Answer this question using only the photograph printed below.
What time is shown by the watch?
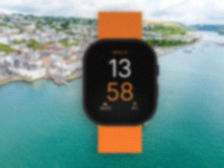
13:58
